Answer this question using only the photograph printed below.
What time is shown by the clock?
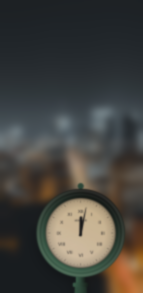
12:02
